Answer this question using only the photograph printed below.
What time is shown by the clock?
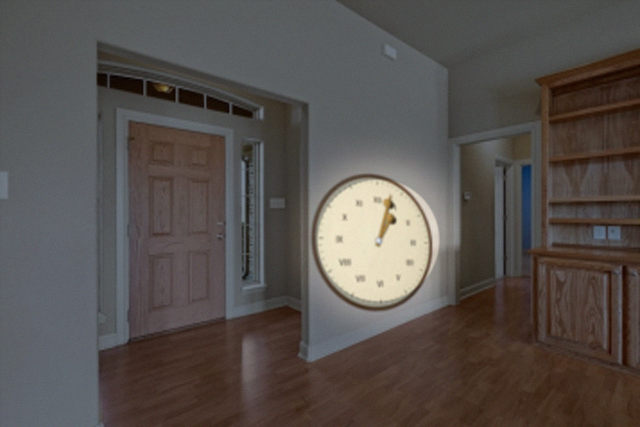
1:03
